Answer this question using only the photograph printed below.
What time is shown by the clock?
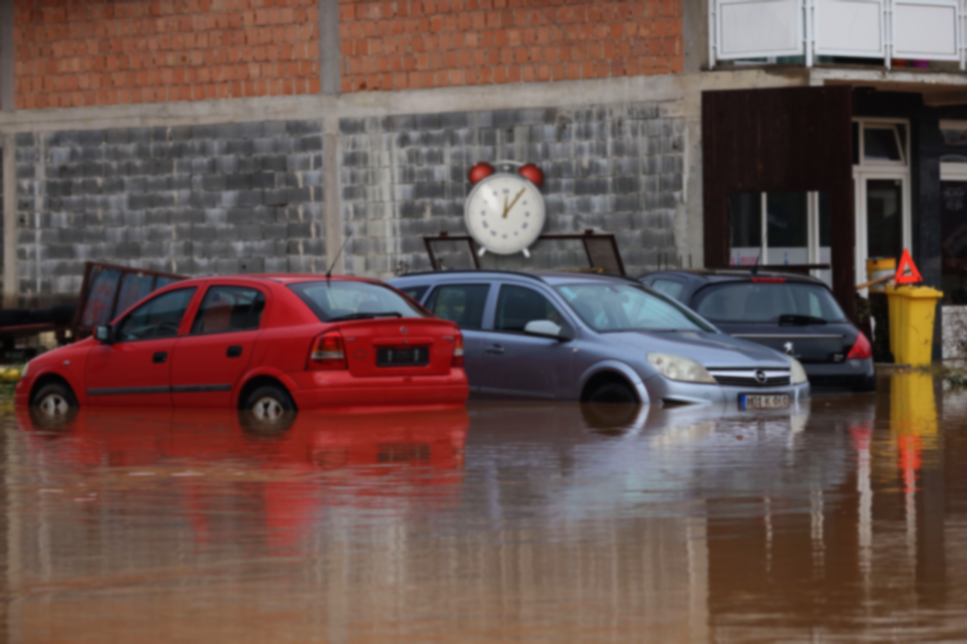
12:06
